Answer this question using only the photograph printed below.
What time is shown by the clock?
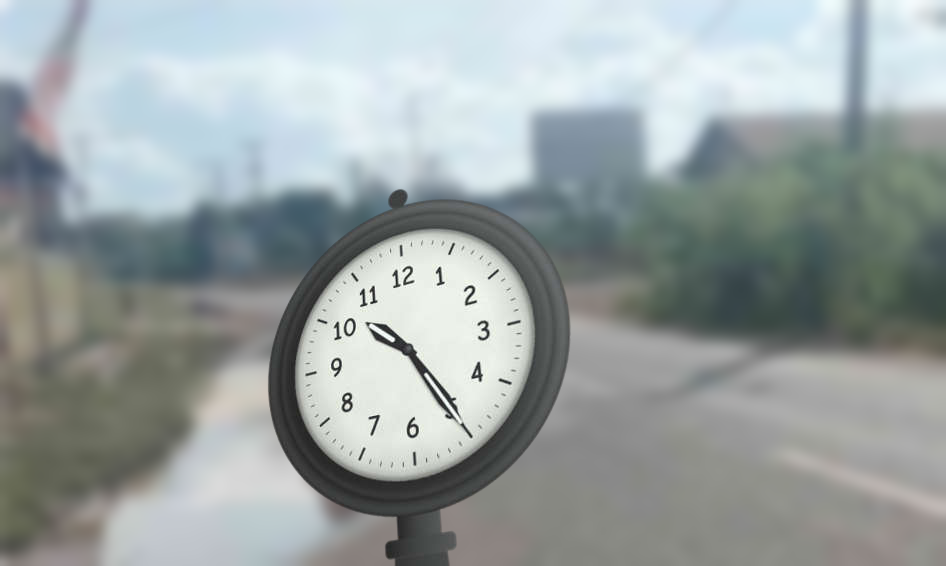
10:25
